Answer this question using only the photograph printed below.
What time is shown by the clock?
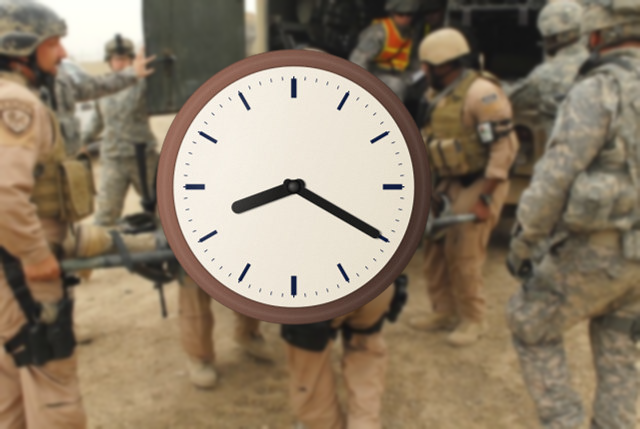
8:20
